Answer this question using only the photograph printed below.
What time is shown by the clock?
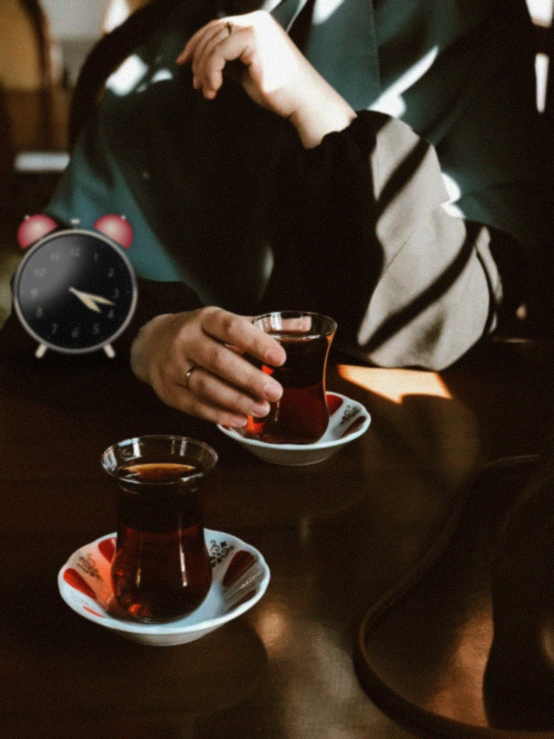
4:18
